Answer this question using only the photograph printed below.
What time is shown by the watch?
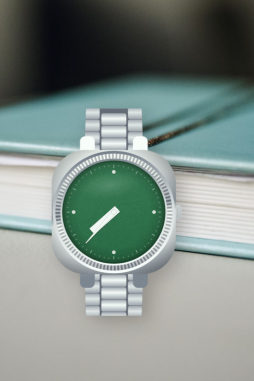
7:37
